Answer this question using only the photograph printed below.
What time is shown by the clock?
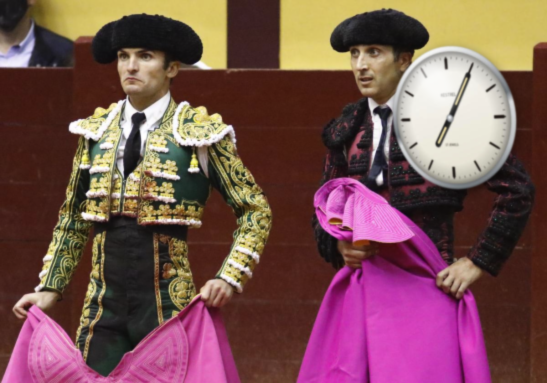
7:05
